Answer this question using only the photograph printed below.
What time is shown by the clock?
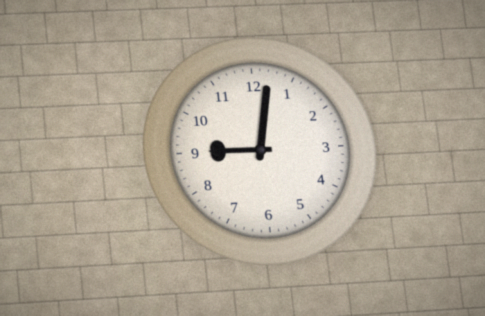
9:02
